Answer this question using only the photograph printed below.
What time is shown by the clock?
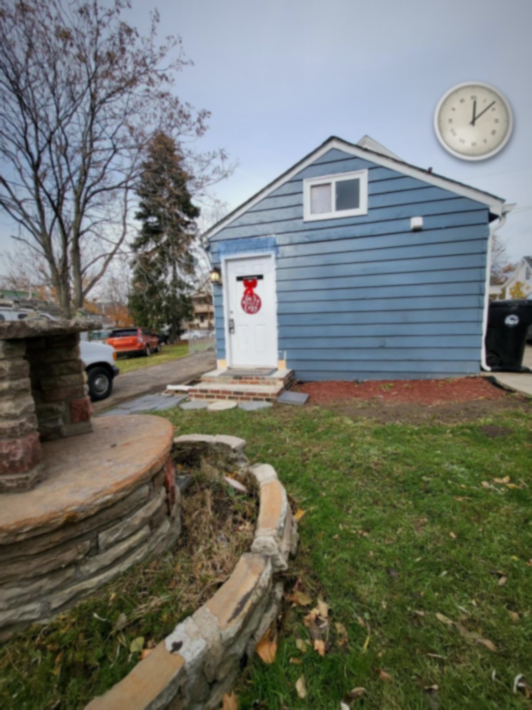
12:08
